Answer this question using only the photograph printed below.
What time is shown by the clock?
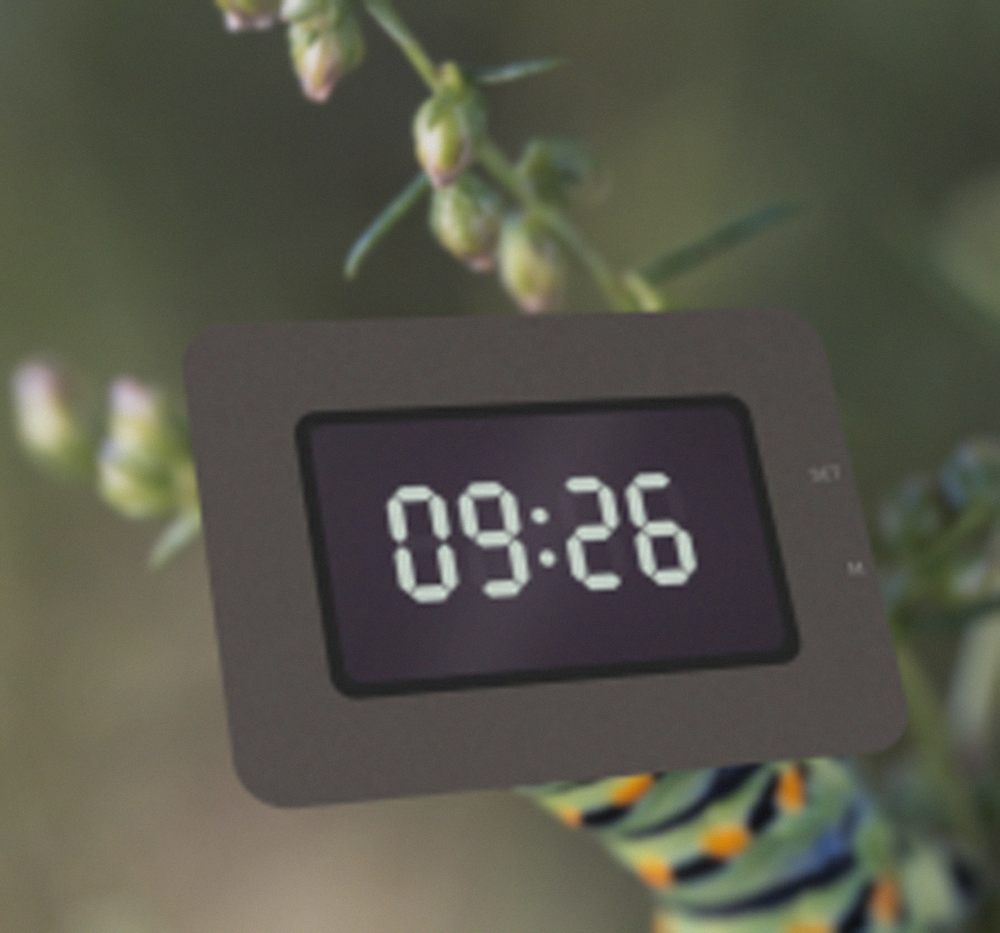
9:26
